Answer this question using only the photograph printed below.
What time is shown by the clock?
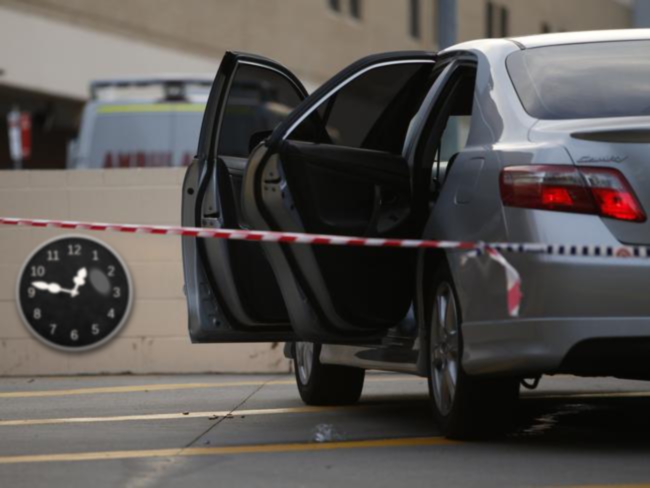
12:47
